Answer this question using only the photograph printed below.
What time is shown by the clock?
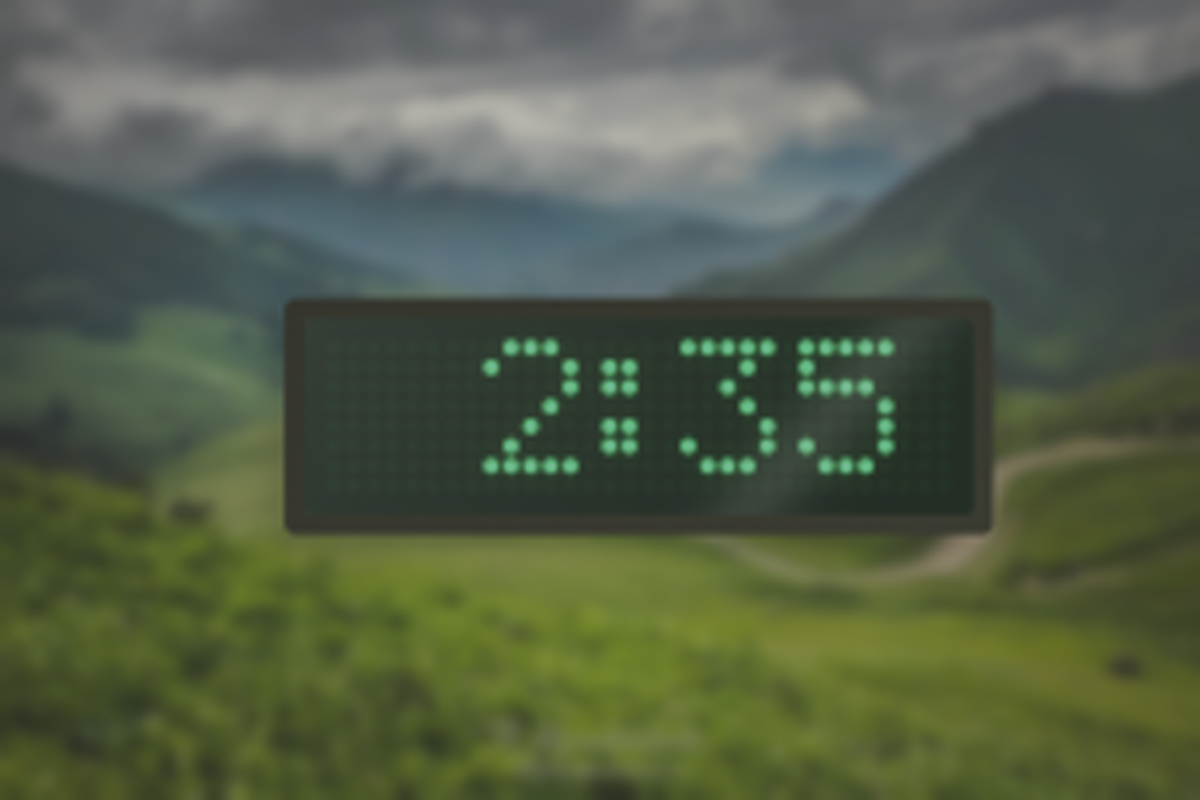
2:35
